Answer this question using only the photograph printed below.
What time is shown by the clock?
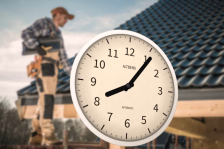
8:06
